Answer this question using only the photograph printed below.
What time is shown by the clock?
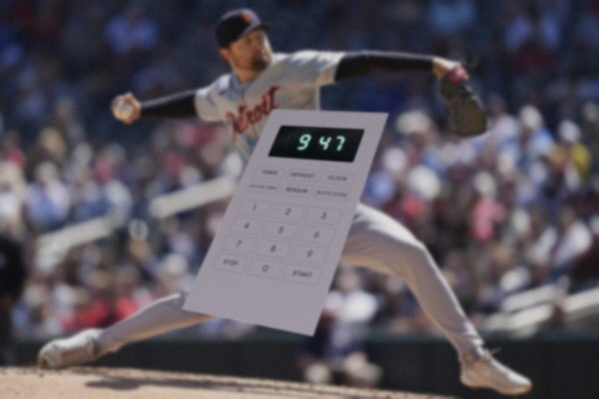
9:47
